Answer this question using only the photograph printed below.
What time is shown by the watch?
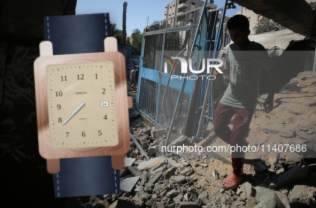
7:38
